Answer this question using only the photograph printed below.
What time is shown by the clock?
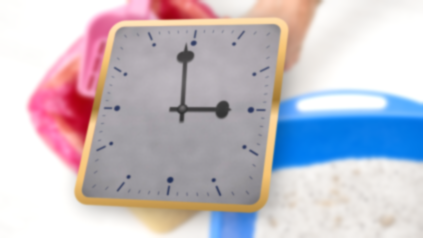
2:59
